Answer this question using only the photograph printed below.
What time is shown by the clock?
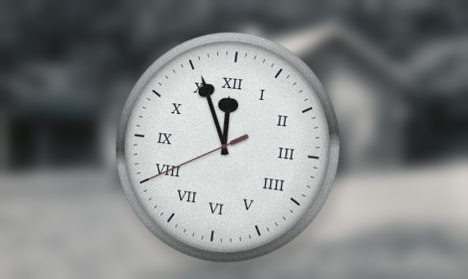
11:55:40
